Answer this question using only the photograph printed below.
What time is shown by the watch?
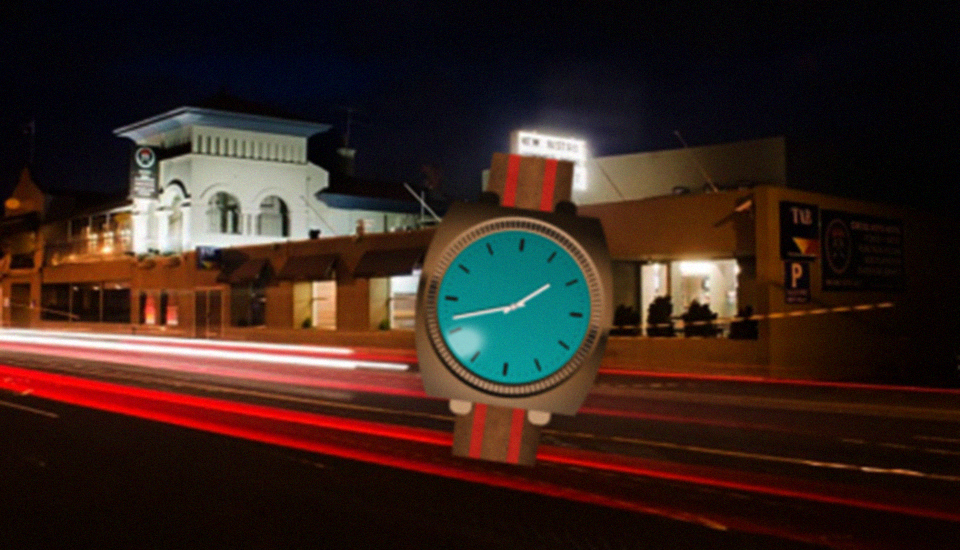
1:42
